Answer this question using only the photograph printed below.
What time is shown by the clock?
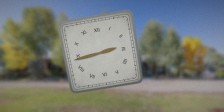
2:44
